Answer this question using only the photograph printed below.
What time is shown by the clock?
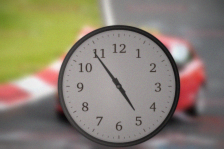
4:54
